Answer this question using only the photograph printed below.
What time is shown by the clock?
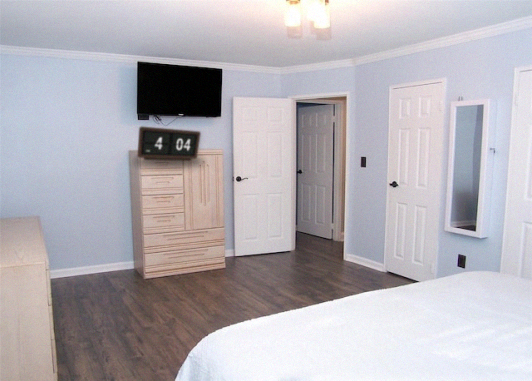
4:04
